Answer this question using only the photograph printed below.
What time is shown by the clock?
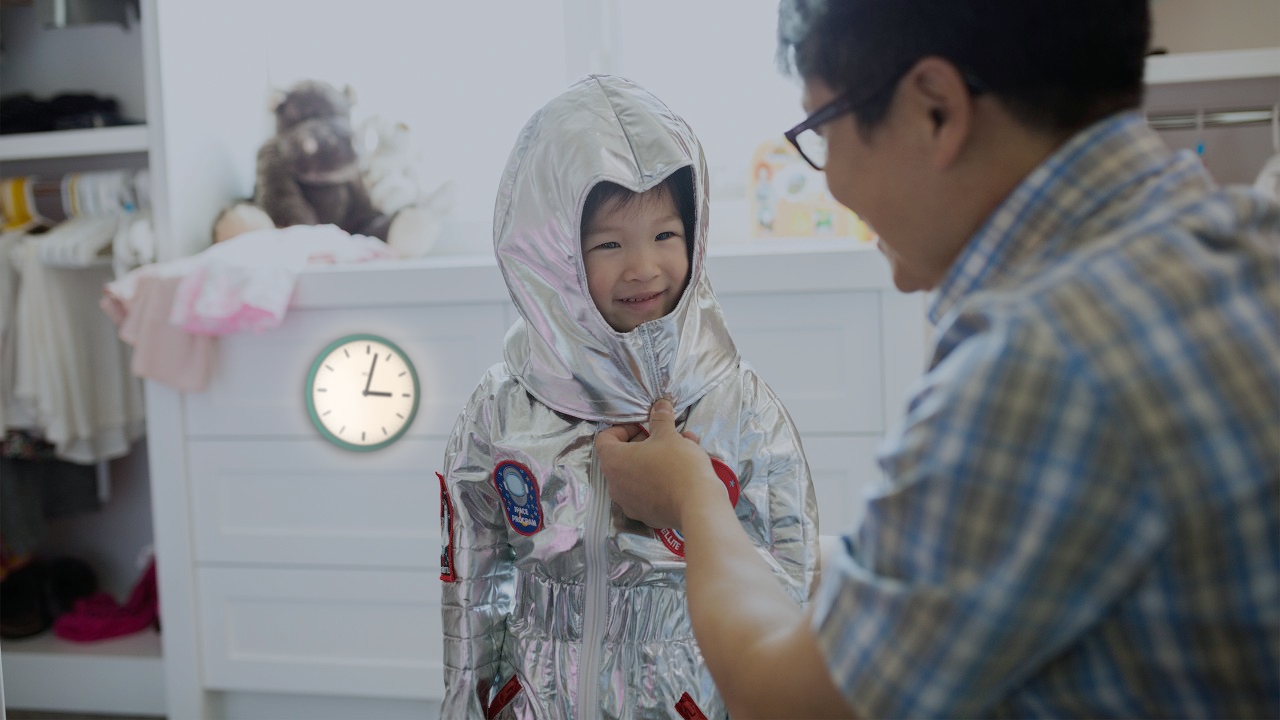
3:02
